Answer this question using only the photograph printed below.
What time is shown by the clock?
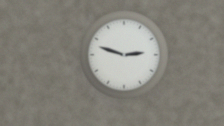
2:48
